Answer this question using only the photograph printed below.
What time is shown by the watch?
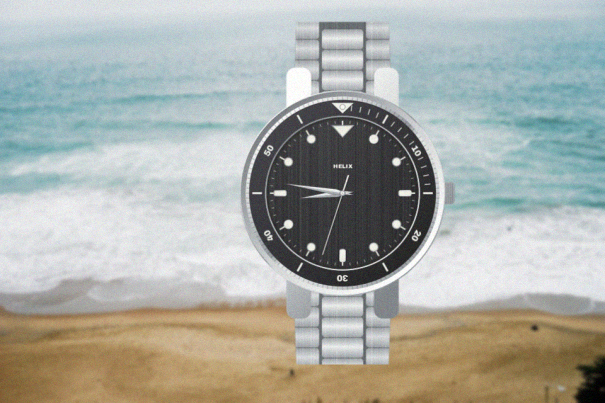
8:46:33
